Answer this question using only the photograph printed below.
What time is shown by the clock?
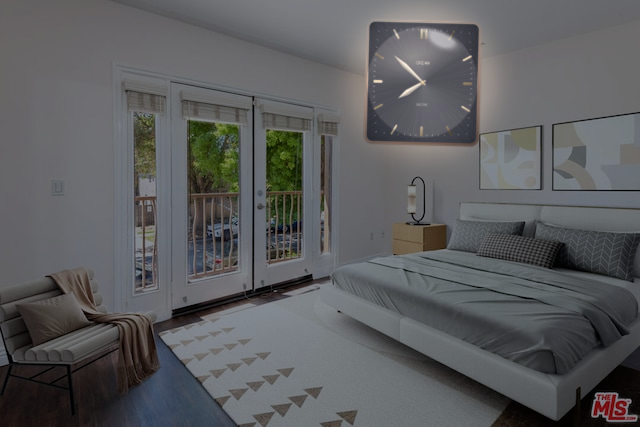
7:52
